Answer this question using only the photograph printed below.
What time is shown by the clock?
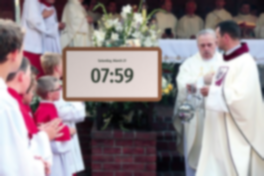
7:59
